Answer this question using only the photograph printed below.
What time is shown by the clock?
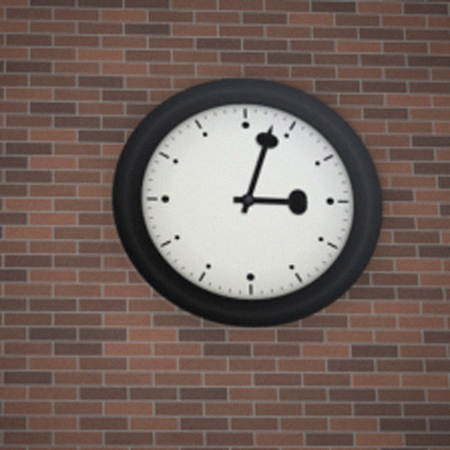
3:03
